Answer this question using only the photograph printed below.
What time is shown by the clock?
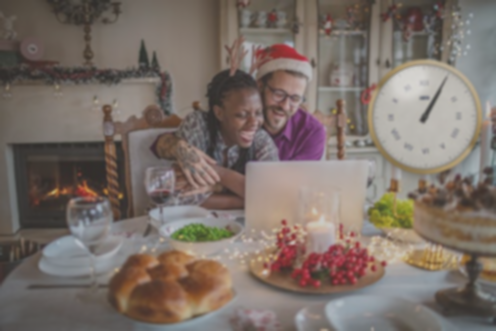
1:05
